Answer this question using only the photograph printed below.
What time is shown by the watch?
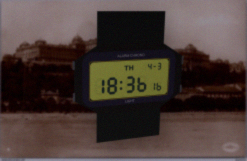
18:36
